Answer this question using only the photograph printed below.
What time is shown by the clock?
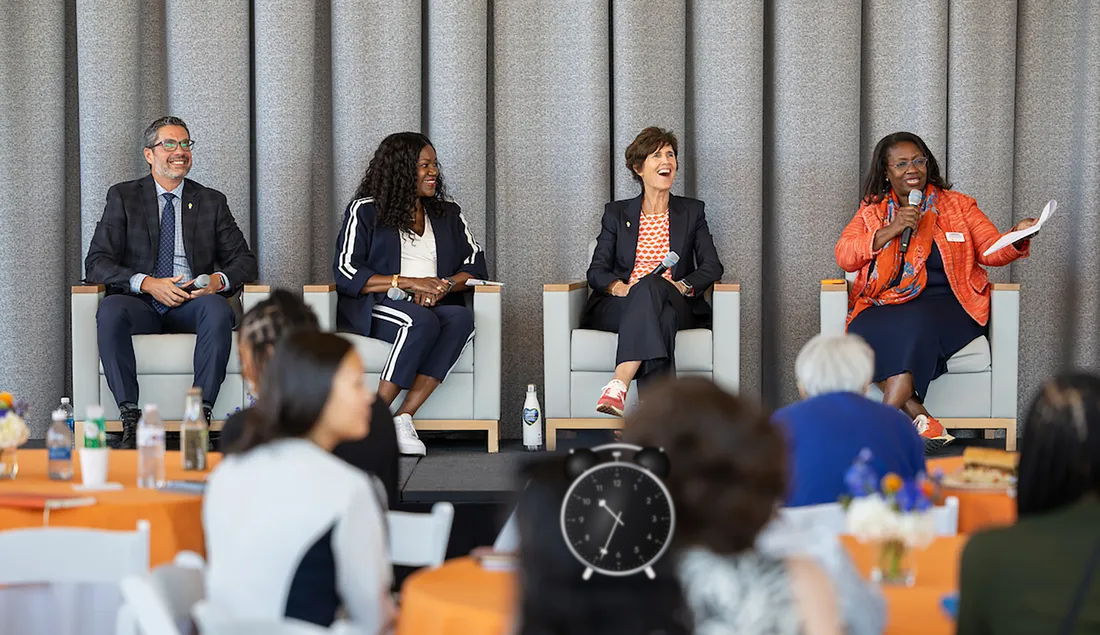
10:34
